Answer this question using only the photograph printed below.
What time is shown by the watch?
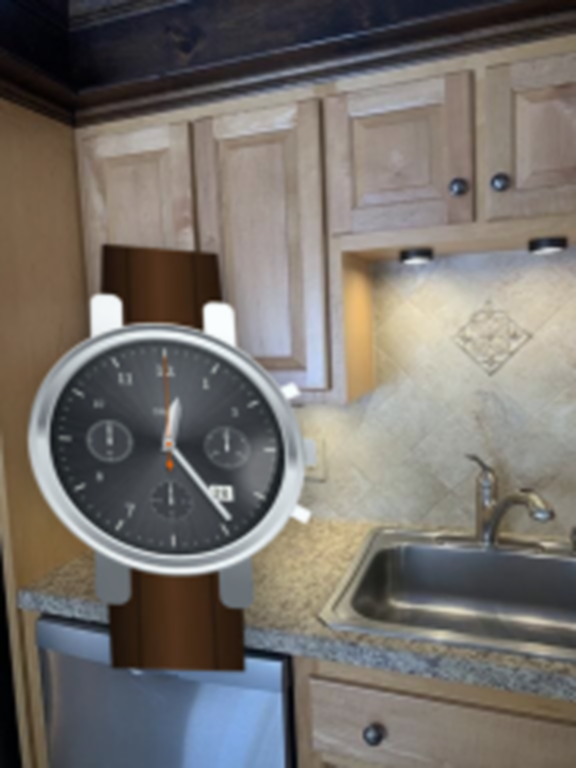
12:24
